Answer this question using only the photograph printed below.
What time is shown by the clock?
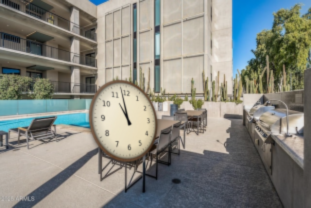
10:58
